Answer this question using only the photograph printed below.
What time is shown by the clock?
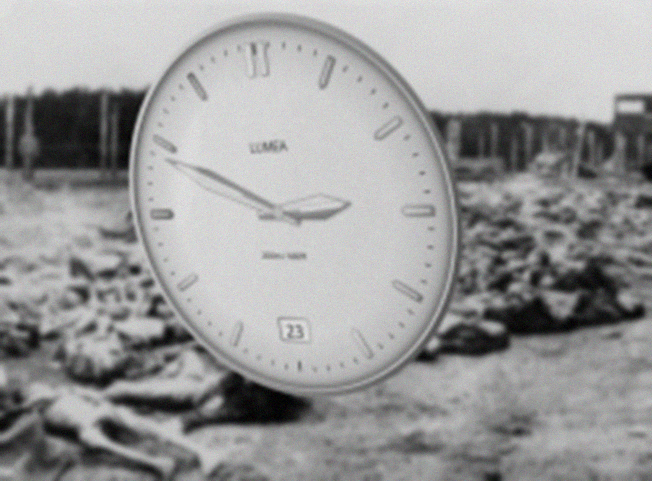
2:49
